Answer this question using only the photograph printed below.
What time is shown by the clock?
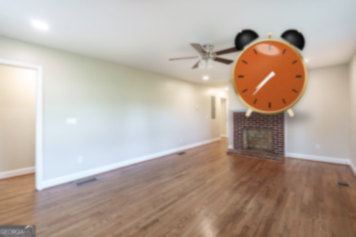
7:37
